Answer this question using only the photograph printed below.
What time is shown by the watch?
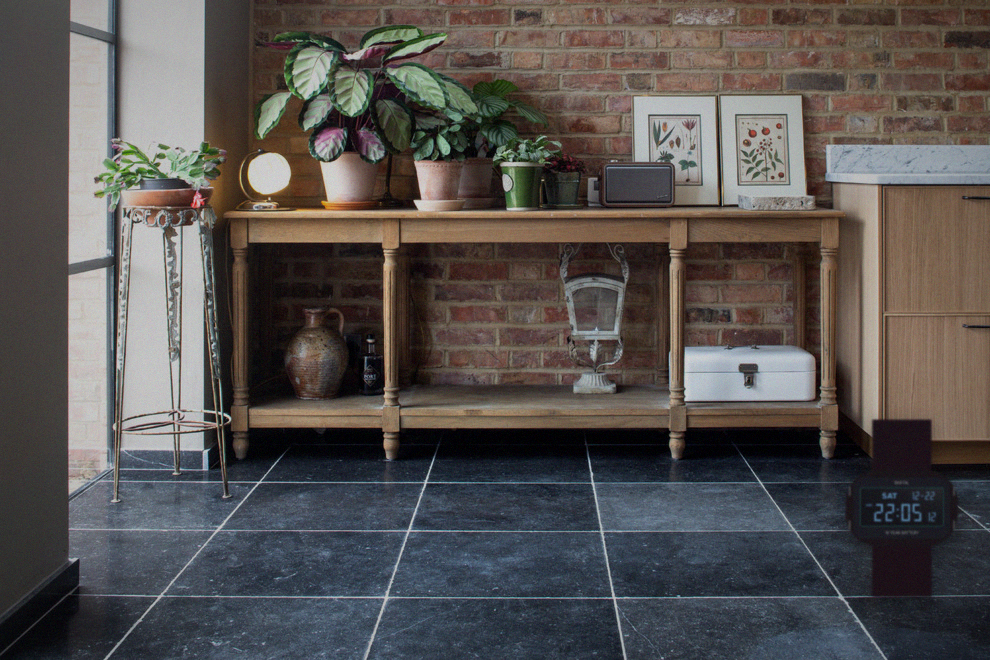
22:05
